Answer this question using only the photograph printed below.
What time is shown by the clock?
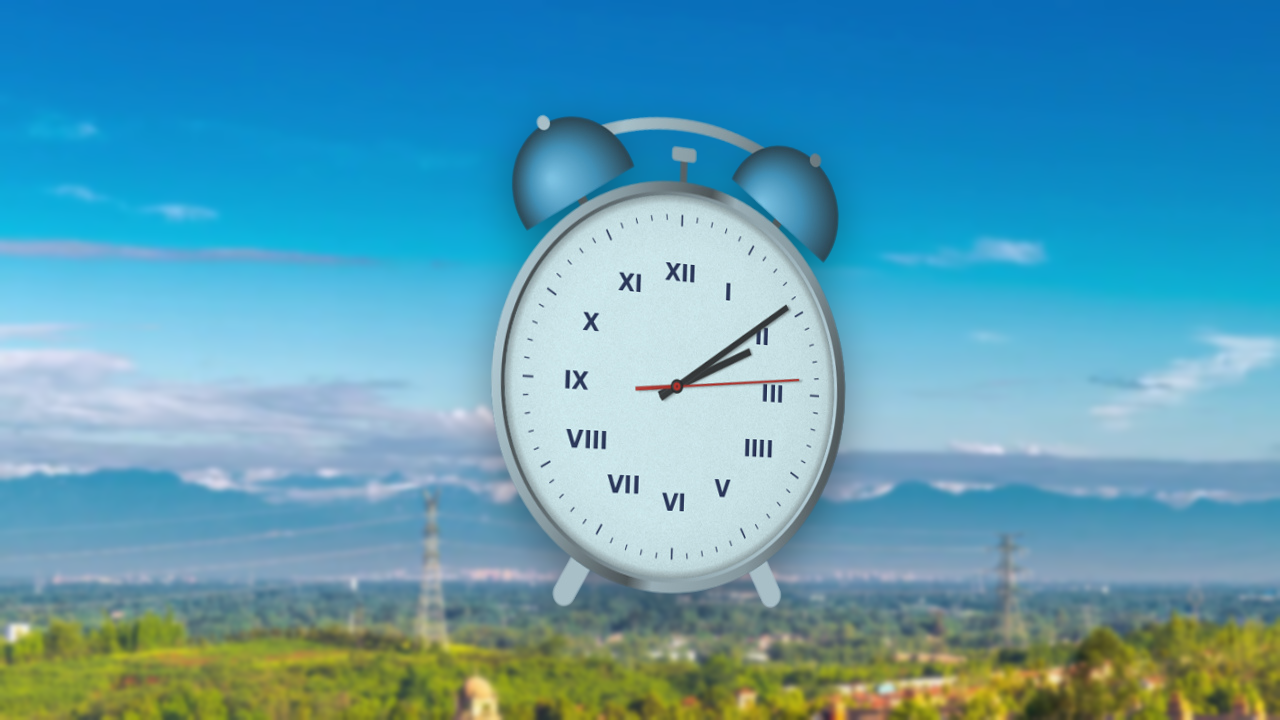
2:09:14
